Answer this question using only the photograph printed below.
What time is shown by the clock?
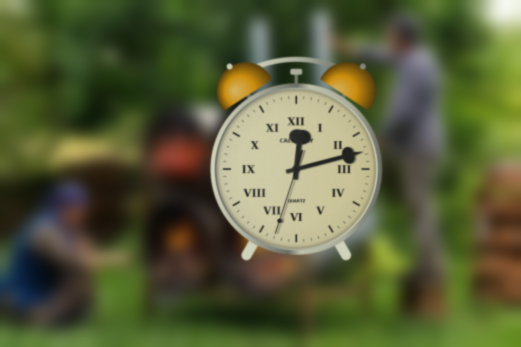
12:12:33
